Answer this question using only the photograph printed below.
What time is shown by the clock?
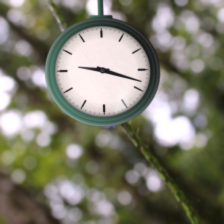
9:18
